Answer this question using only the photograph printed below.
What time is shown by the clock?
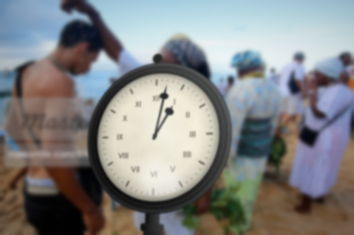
1:02
